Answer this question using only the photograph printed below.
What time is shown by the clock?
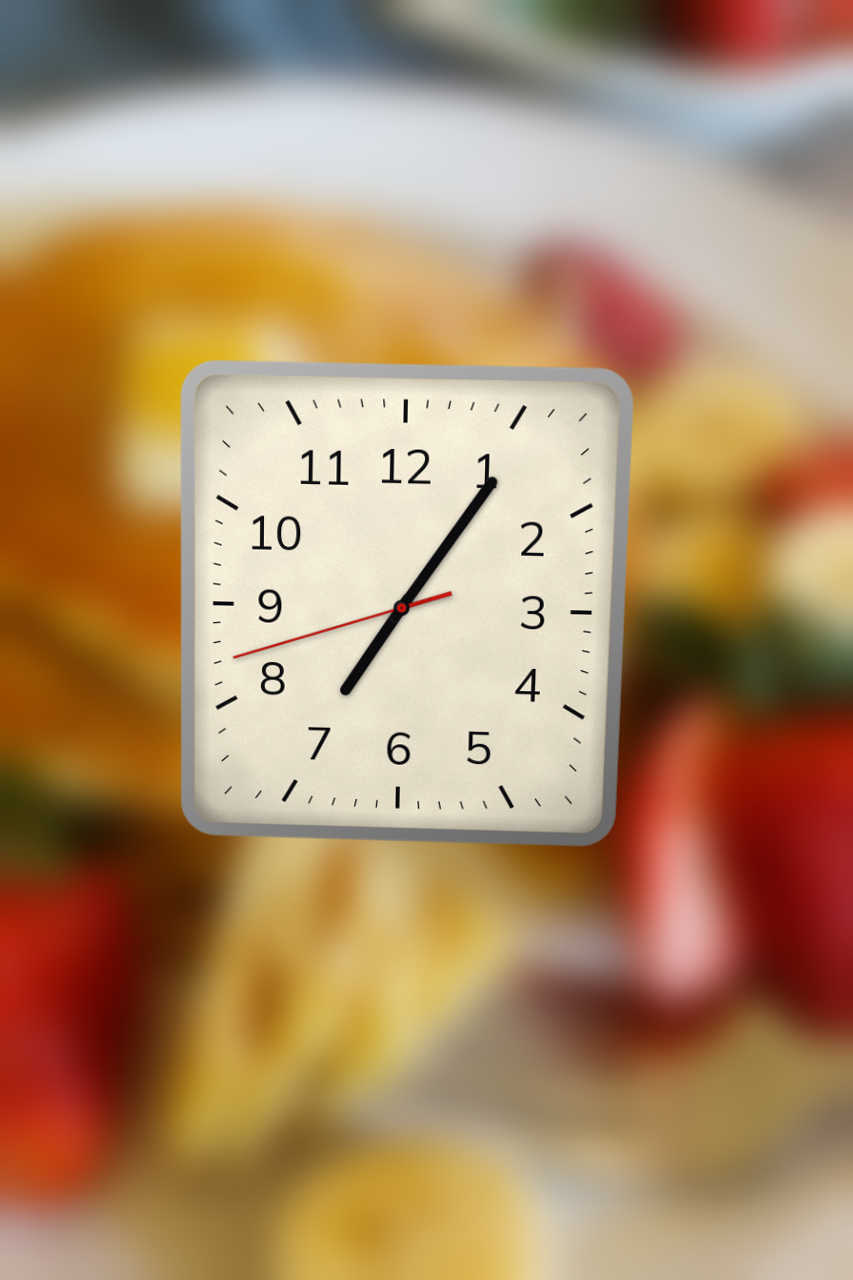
7:05:42
